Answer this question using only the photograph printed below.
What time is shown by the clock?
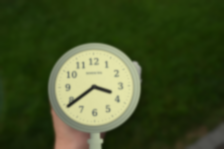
3:39
